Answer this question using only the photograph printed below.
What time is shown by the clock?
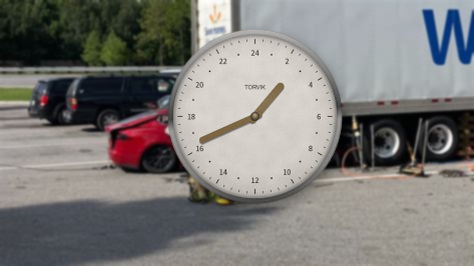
2:41
